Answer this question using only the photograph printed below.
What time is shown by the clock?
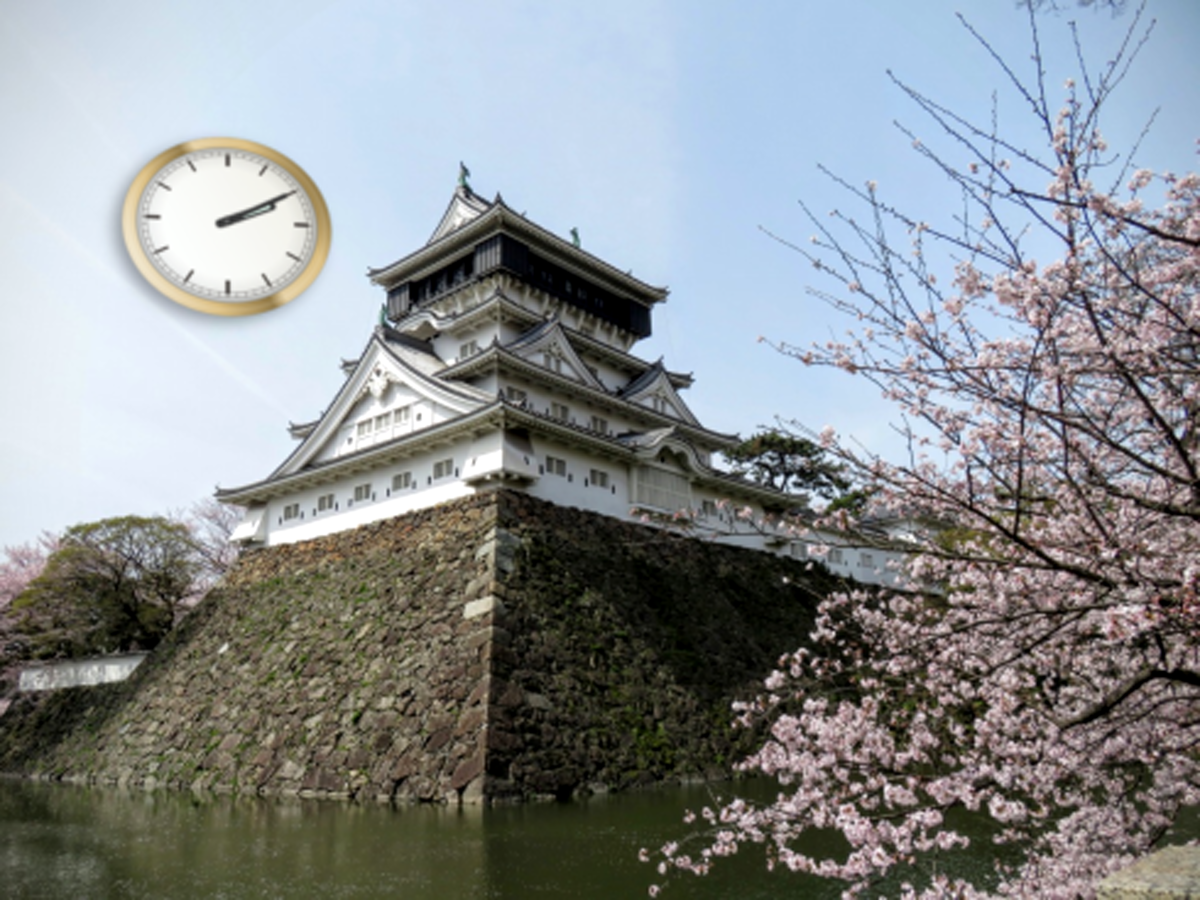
2:10
